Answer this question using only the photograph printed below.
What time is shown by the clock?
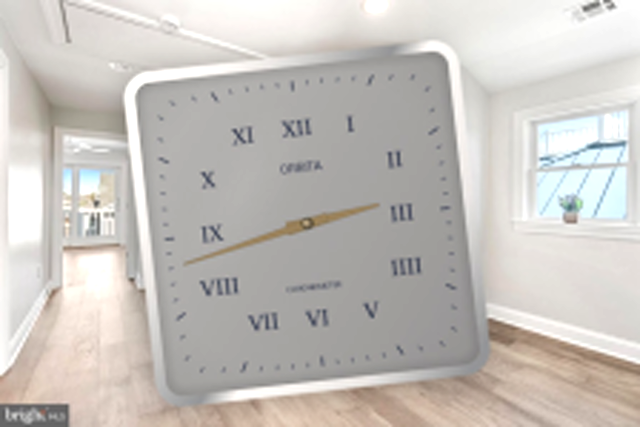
2:43
